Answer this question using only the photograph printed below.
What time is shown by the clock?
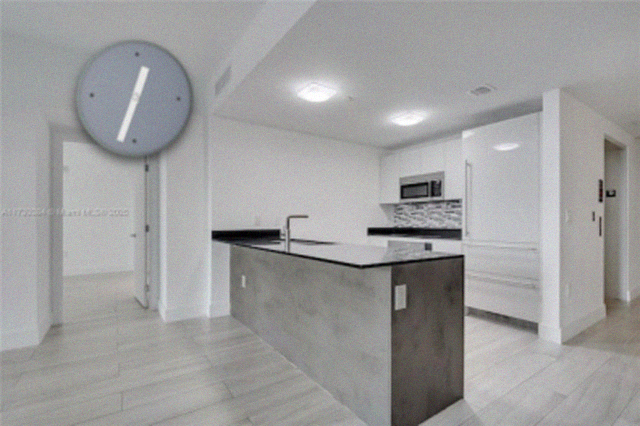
12:33
